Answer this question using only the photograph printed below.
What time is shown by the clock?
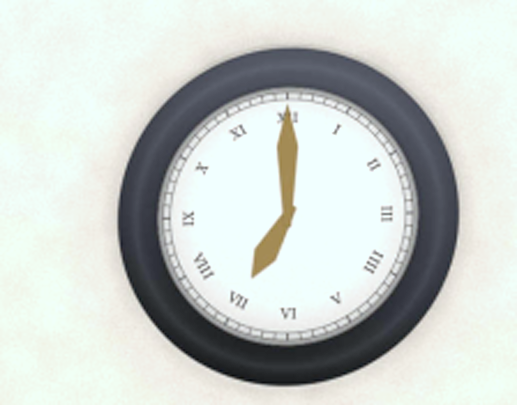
7:00
